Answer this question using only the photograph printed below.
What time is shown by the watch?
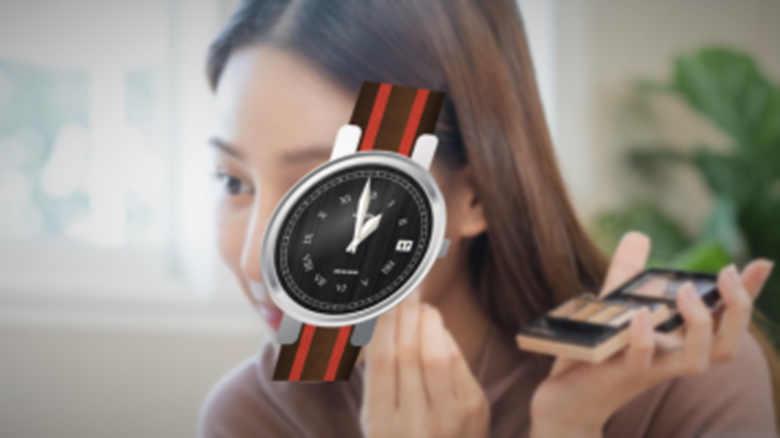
12:59
